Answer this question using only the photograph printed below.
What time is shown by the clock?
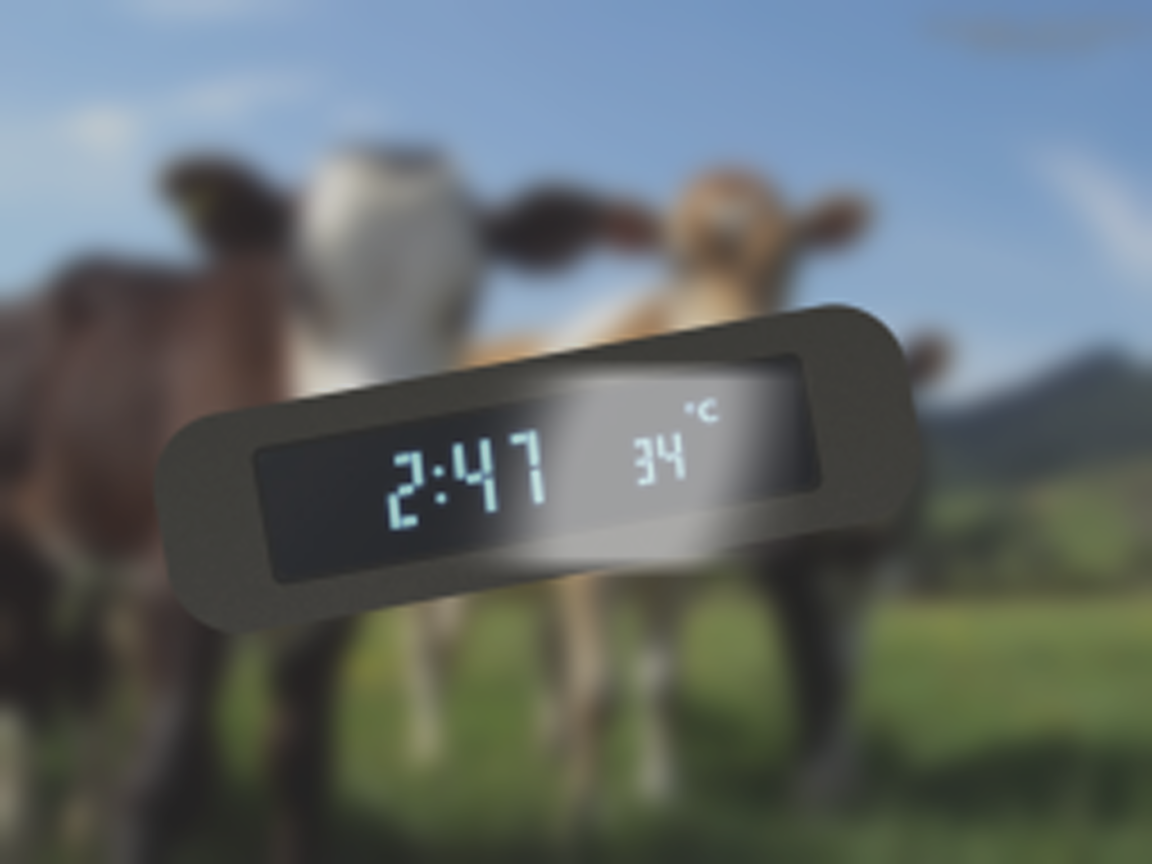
2:47
